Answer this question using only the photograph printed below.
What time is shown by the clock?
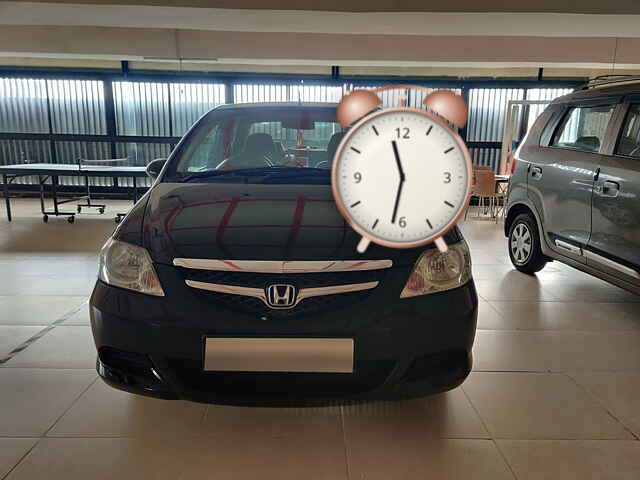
11:32
